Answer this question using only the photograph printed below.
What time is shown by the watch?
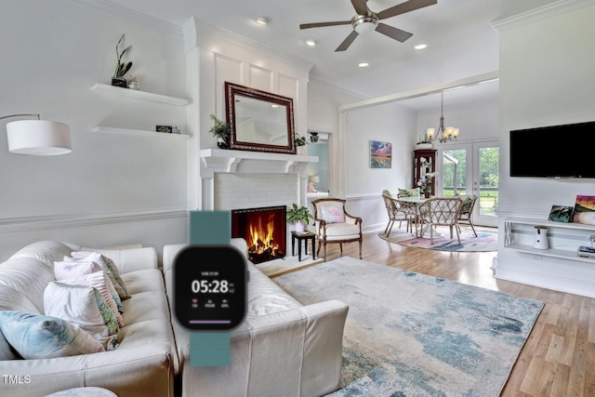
5:28
